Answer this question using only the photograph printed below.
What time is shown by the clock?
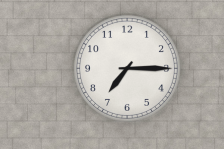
7:15
